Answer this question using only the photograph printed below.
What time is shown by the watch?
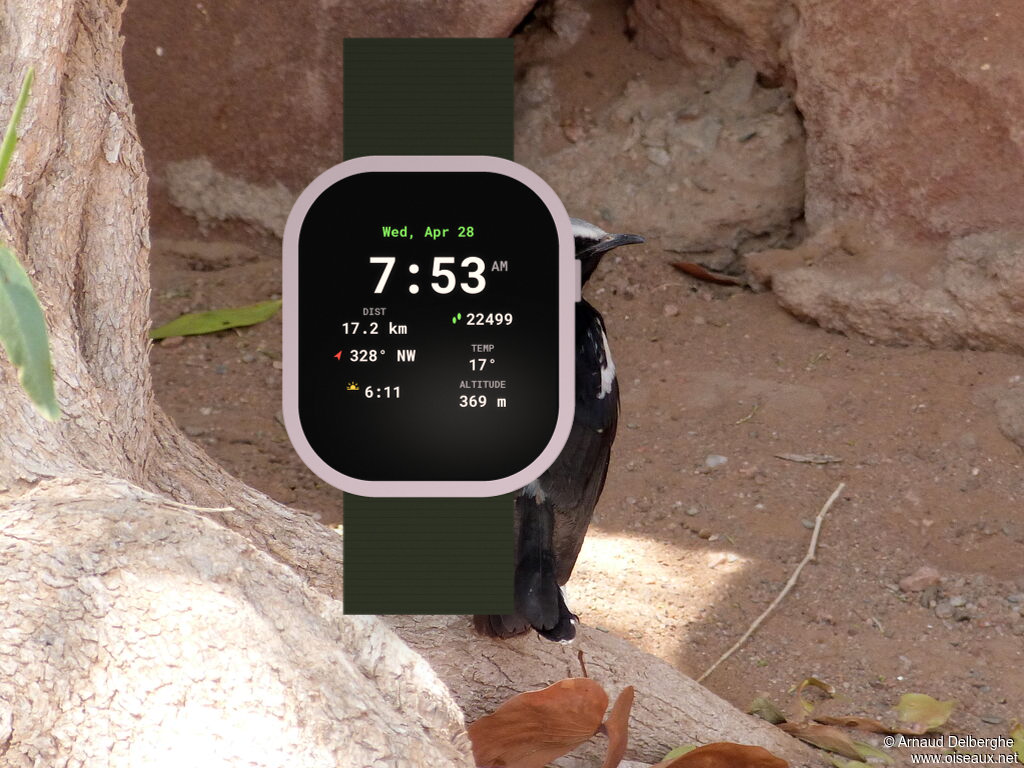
7:53
